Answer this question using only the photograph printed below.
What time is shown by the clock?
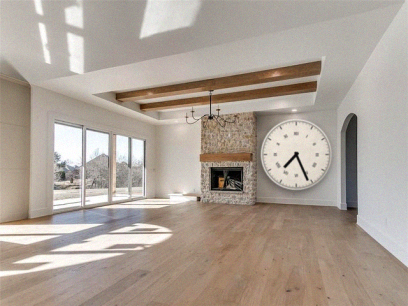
7:26
